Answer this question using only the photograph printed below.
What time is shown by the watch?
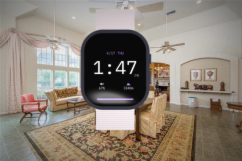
1:47
